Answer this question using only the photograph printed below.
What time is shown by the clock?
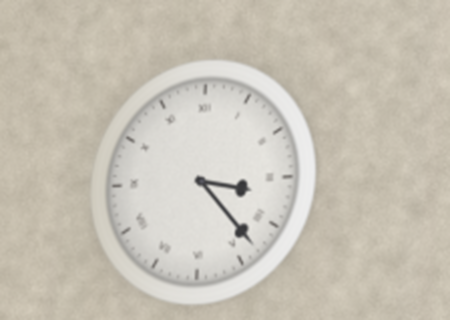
3:23
